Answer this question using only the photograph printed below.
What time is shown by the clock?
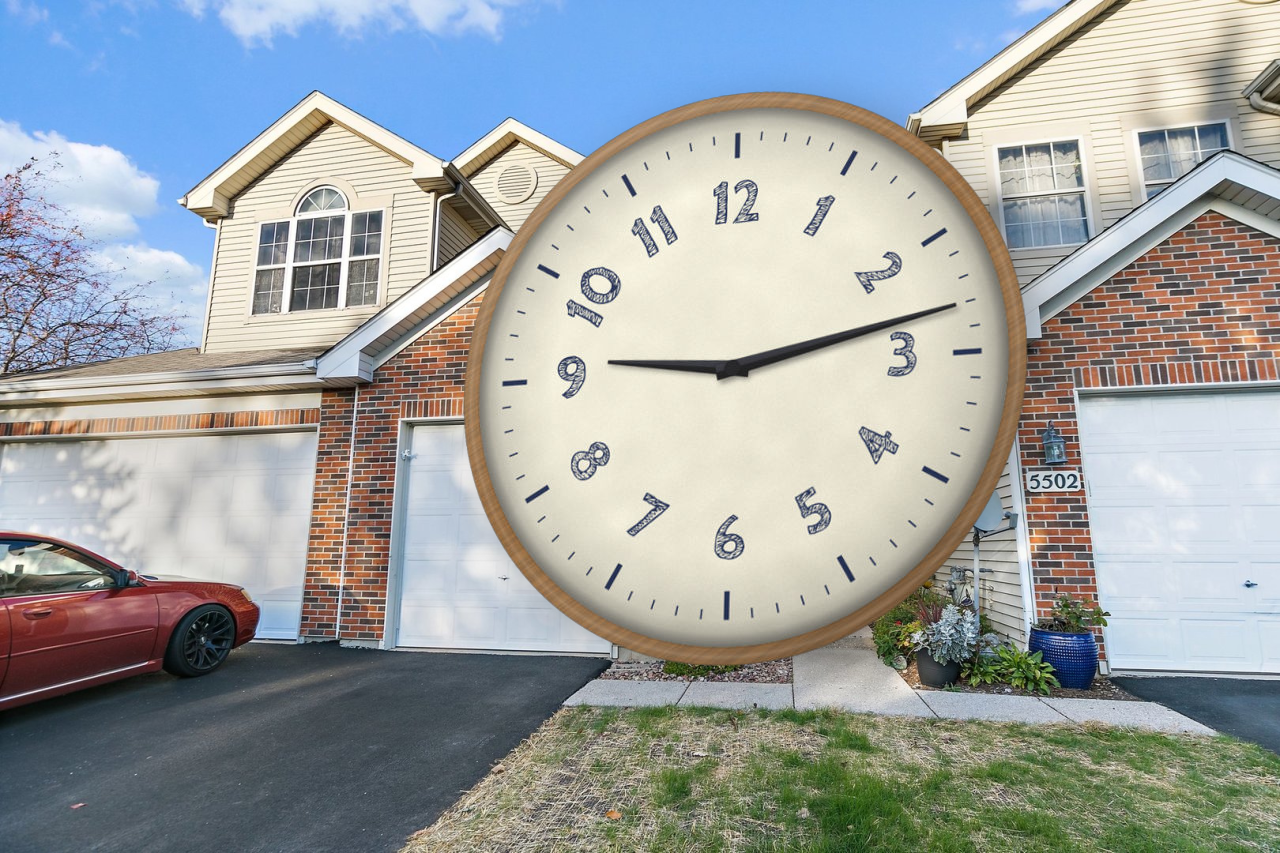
9:13
